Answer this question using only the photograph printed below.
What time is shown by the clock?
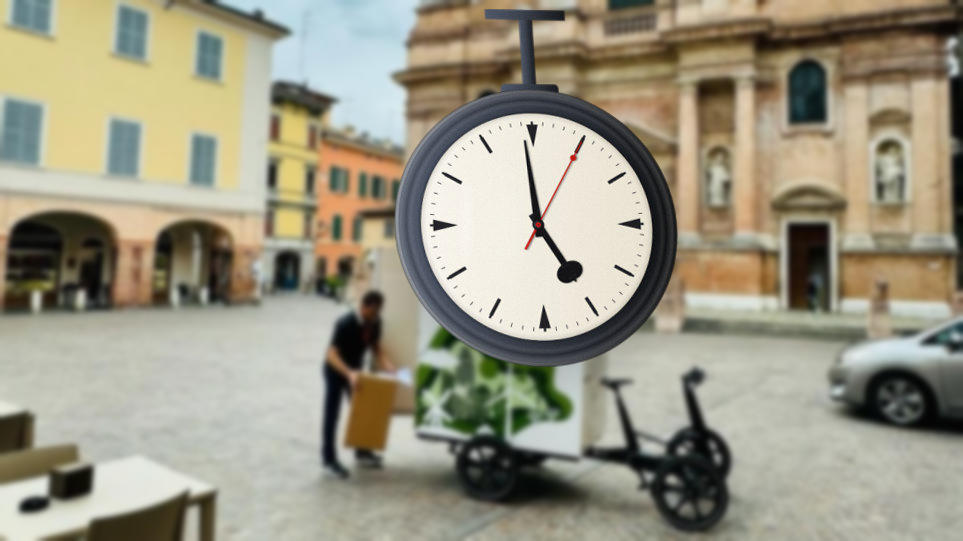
4:59:05
